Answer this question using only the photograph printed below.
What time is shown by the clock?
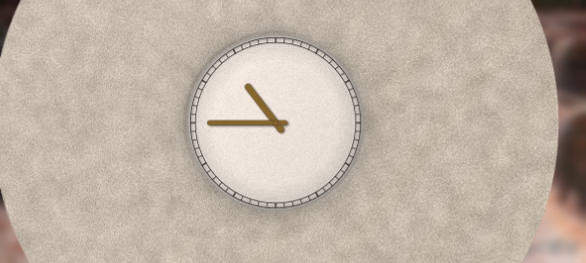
10:45
